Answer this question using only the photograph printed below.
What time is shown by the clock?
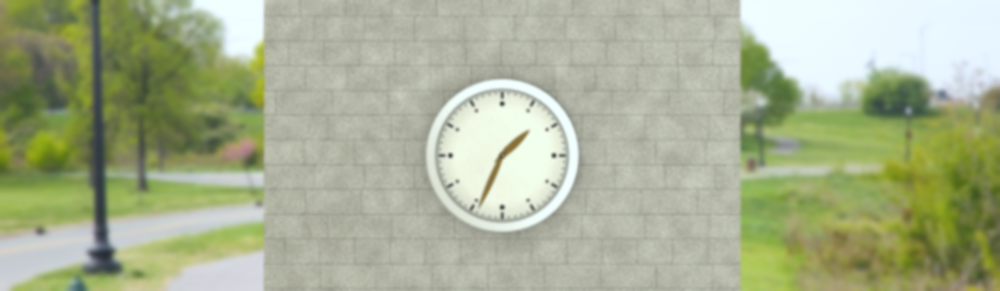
1:34
